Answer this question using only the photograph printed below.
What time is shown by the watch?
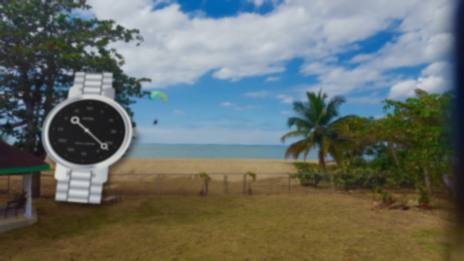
10:22
